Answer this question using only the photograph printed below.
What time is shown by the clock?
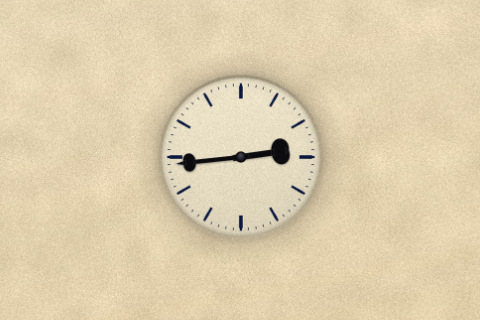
2:44
